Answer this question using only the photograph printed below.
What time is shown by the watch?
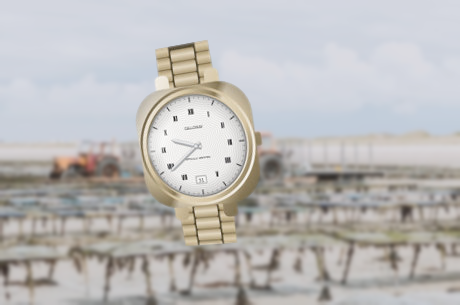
9:39
